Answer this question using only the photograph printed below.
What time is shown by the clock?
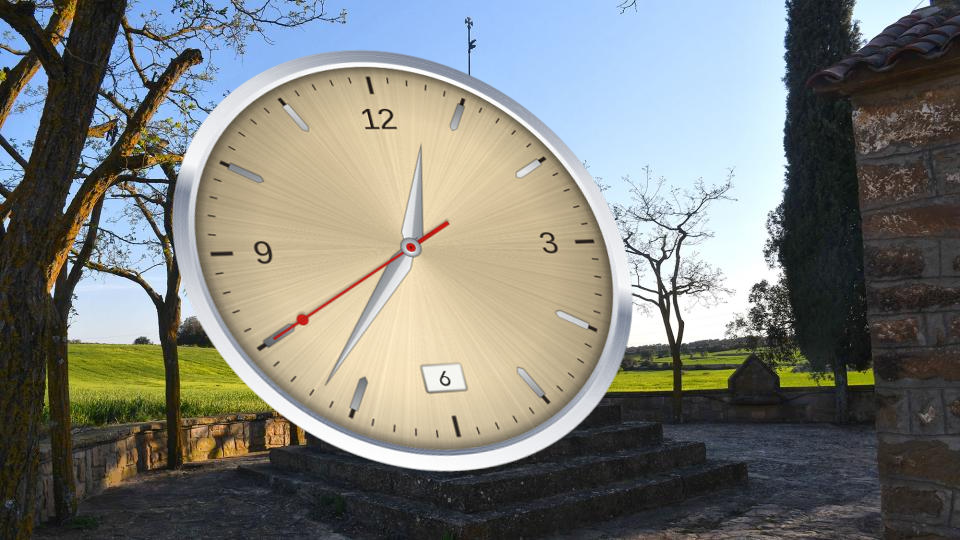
12:36:40
